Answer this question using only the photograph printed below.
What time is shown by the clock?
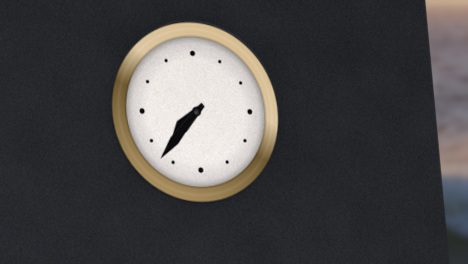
7:37
